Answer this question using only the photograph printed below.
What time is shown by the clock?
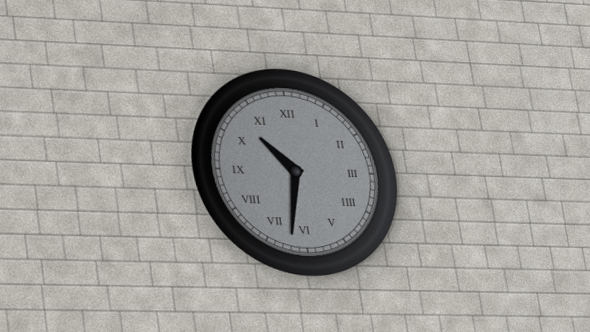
10:32
